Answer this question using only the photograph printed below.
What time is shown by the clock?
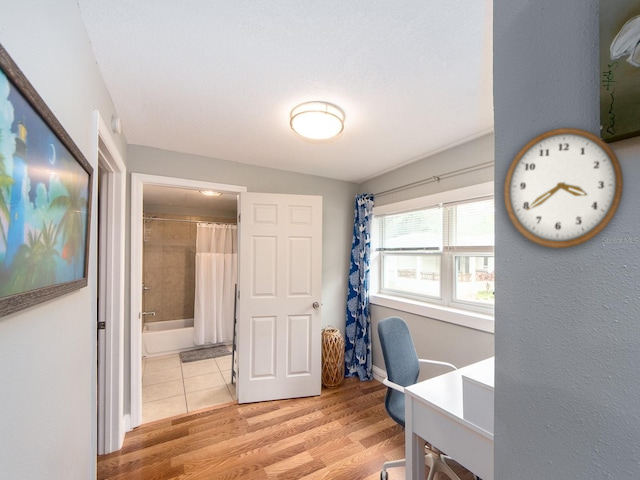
3:39
